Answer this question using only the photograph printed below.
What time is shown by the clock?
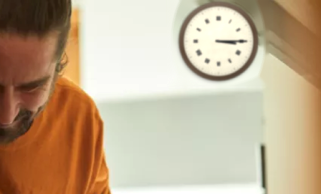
3:15
